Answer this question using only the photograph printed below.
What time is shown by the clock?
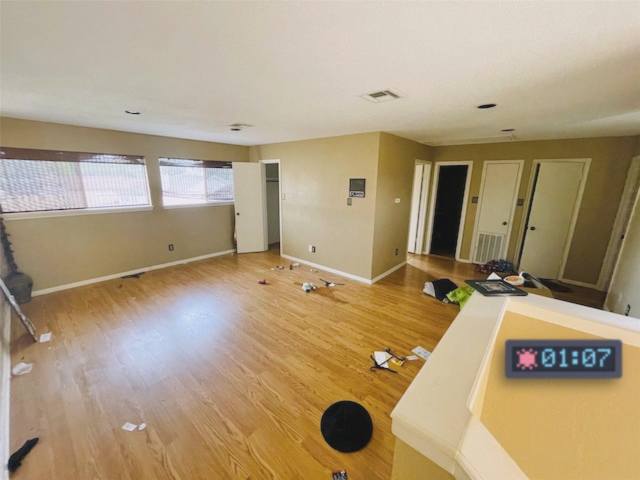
1:07
